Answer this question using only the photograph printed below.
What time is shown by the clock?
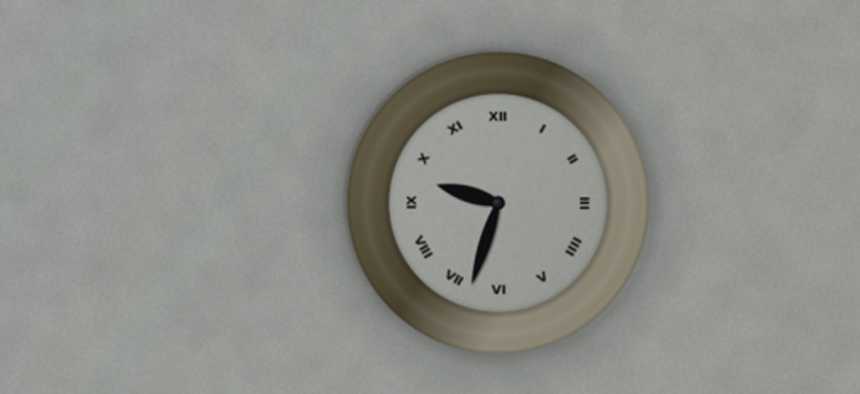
9:33
